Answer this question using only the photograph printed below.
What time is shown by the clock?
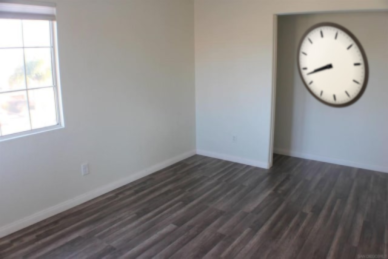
8:43
